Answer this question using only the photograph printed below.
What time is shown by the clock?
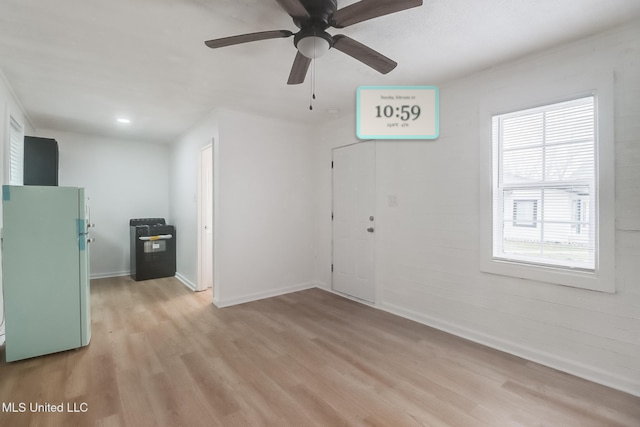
10:59
